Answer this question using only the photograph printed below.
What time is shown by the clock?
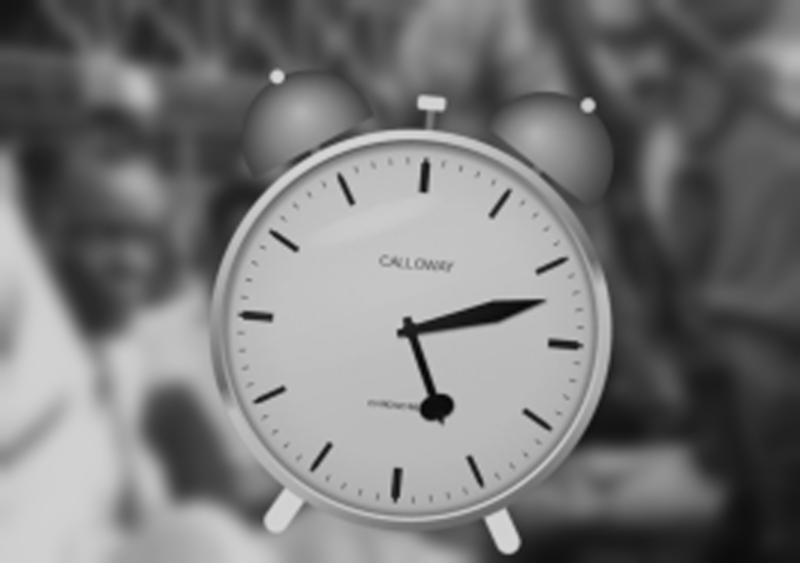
5:12
